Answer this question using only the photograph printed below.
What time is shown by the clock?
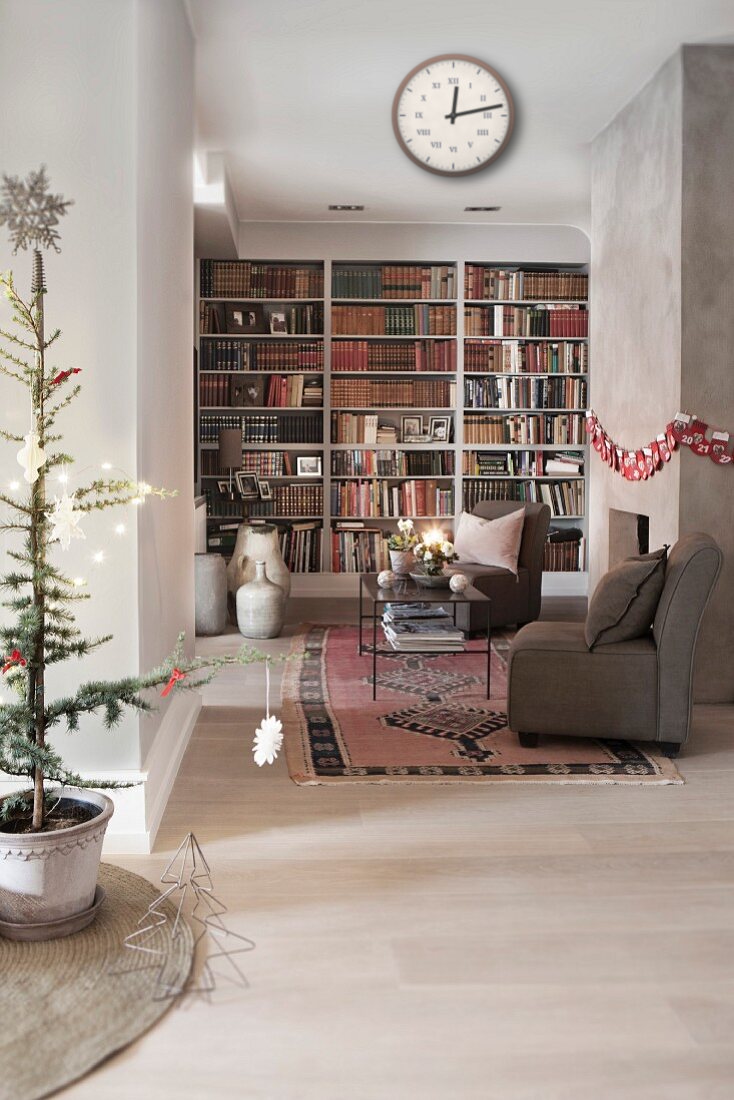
12:13
